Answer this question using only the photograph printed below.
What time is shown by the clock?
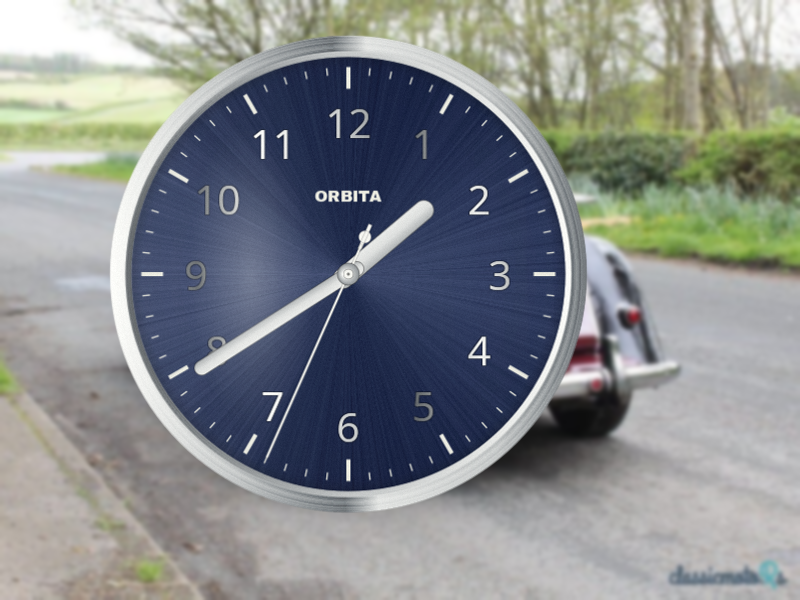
1:39:34
